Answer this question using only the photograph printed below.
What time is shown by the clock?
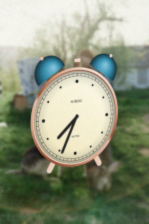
7:34
